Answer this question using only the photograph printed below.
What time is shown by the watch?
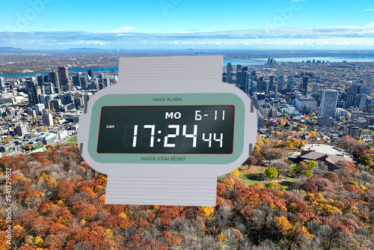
17:24:44
